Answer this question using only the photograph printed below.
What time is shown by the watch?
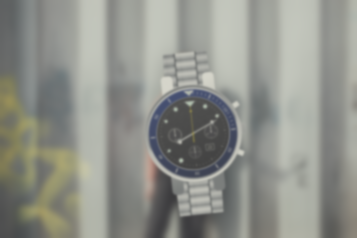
8:11
